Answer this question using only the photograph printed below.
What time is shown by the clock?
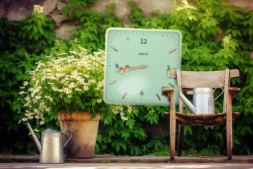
8:43
